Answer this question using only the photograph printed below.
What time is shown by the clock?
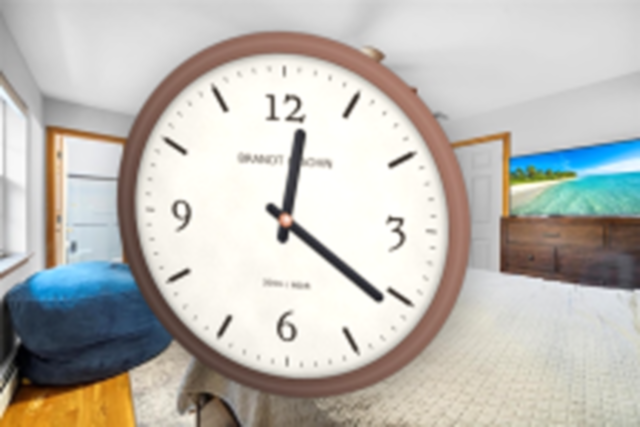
12:21
